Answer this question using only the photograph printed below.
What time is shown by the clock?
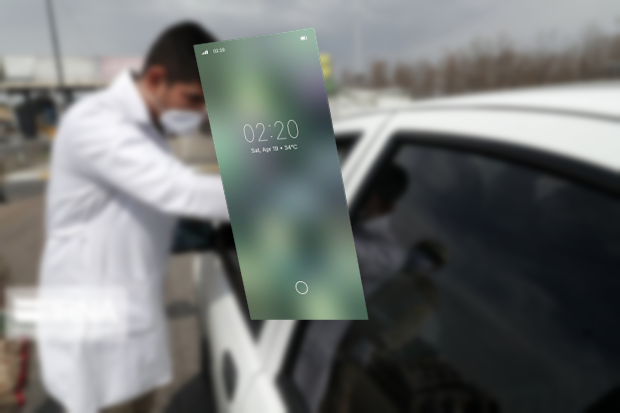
2:20
